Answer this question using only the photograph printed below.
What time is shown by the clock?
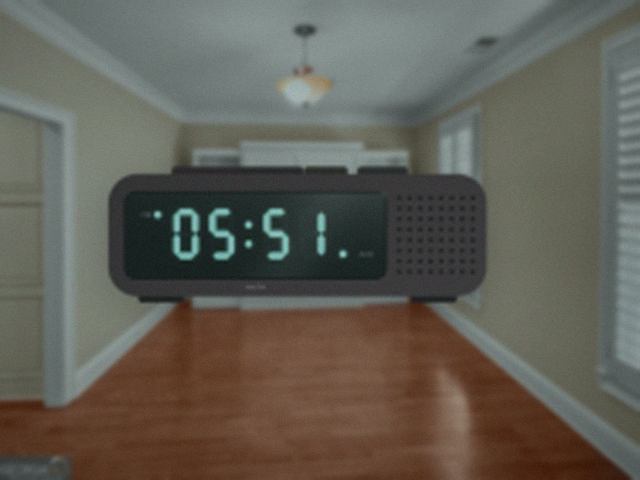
5:51
